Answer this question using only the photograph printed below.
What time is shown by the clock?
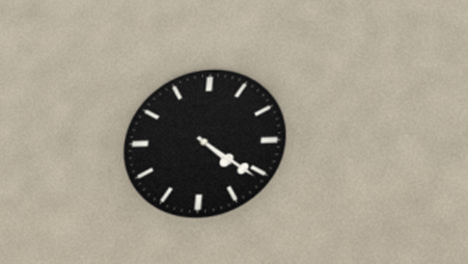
4:21
